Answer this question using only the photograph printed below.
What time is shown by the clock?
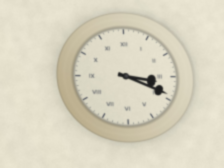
3:19
